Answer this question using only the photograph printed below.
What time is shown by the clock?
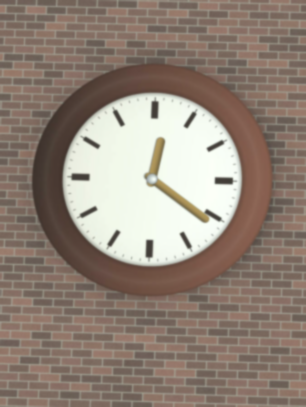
12:21
